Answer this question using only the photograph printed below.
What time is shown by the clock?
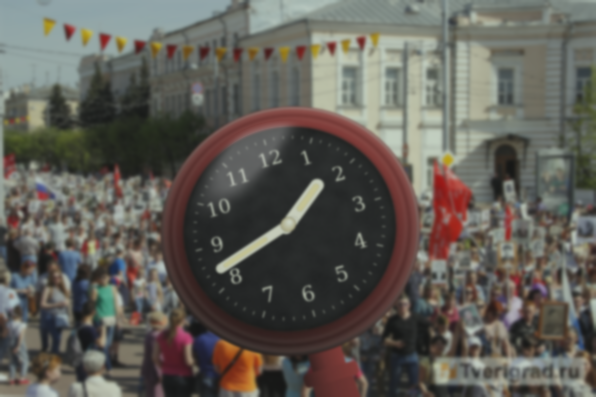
1:42
